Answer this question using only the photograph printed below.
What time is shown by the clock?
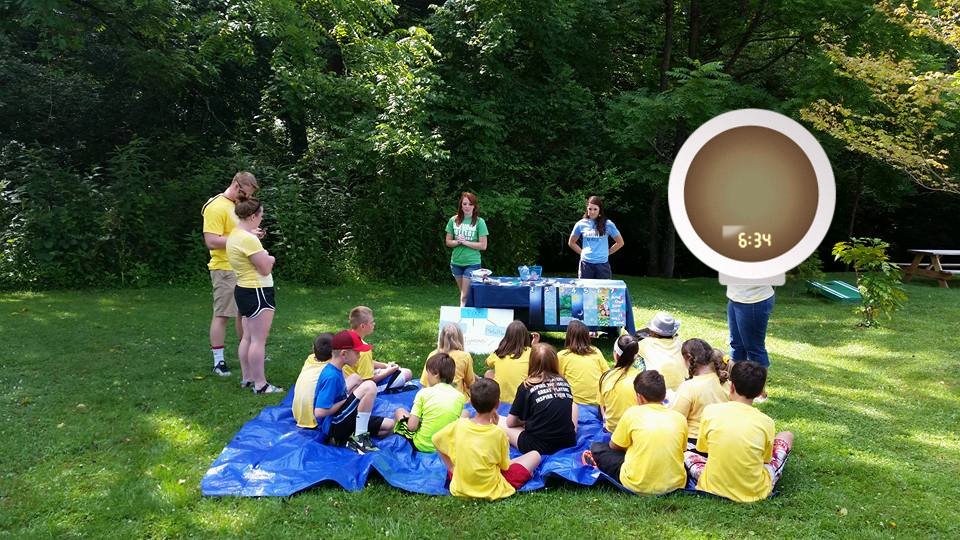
6:34
